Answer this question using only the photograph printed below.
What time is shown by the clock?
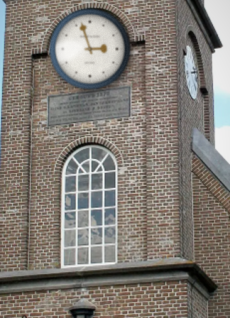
2:57
